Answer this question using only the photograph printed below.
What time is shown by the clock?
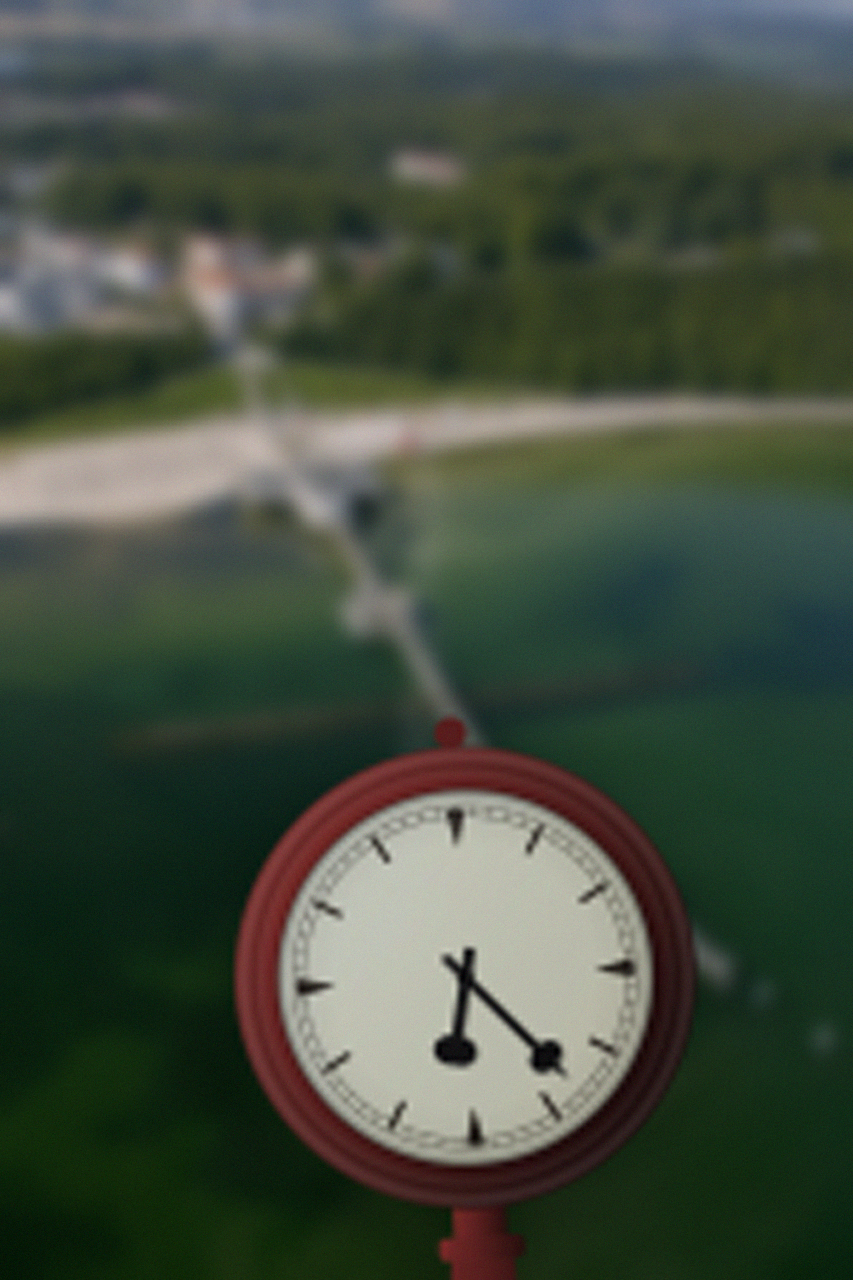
6:23
